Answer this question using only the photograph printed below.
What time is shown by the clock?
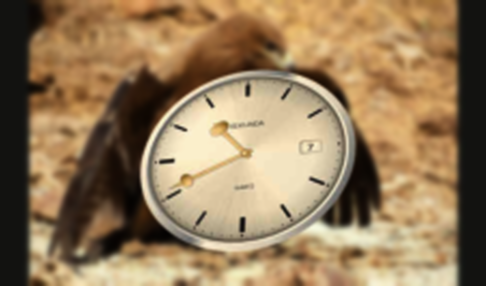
10:41
